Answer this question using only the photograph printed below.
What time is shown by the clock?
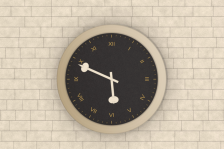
5:49
